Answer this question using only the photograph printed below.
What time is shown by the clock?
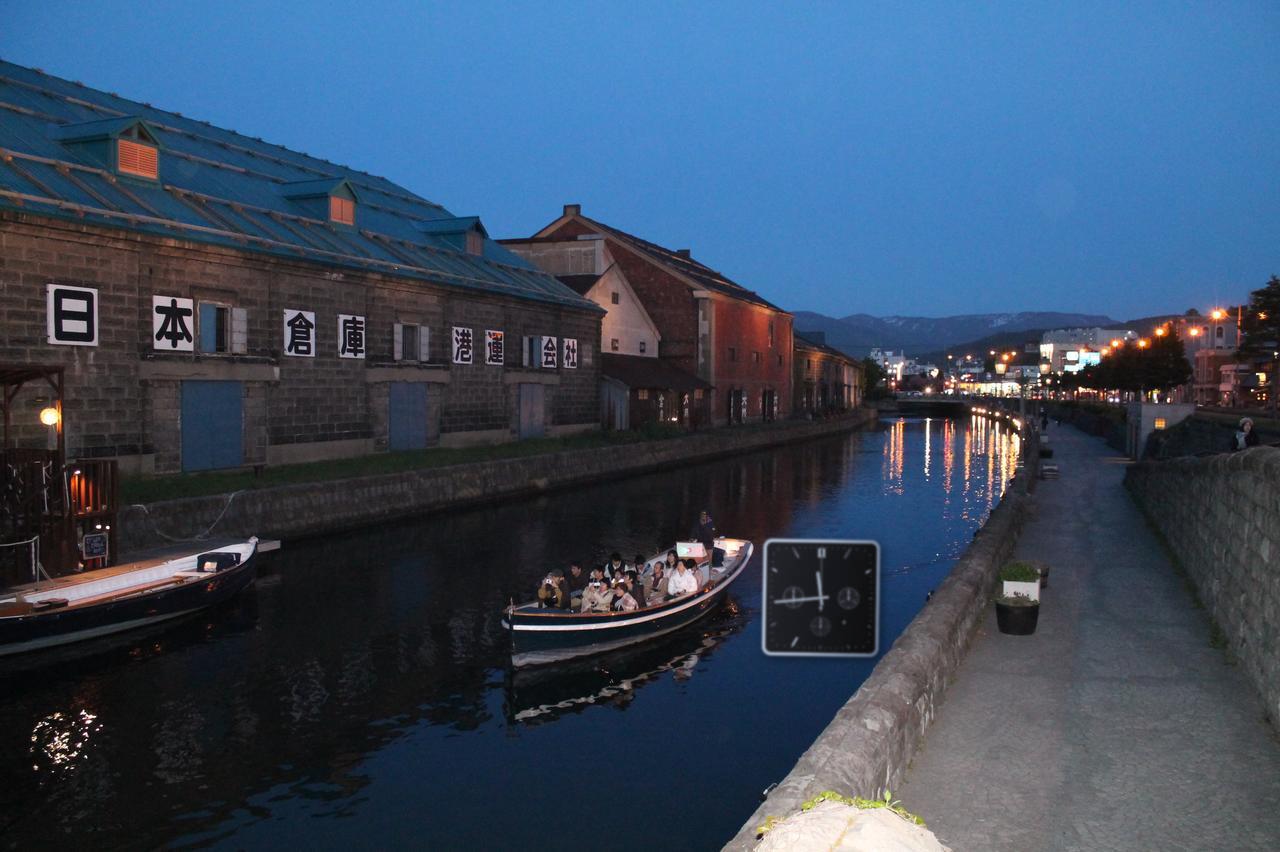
11:44
